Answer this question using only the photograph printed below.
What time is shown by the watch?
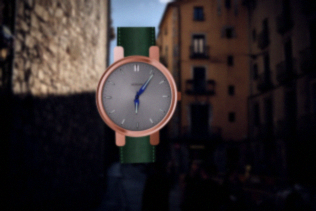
6:06
